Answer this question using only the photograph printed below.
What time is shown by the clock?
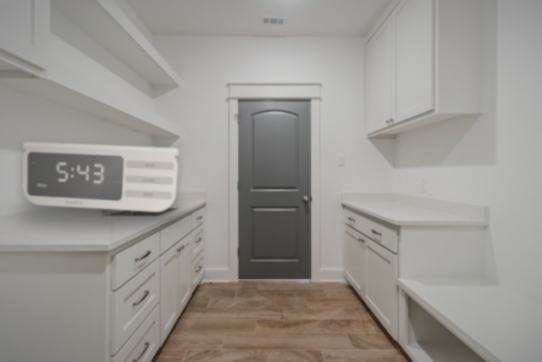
5:43
